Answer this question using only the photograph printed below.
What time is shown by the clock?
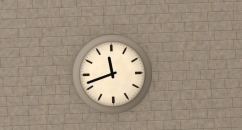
11:42
